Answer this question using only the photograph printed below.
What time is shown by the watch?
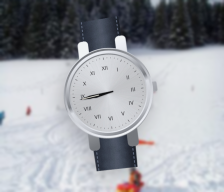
8:44
